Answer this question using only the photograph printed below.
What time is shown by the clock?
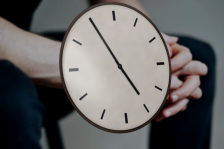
4:55
